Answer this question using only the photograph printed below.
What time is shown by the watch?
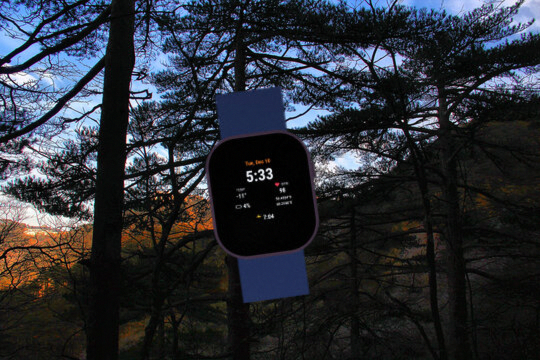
5:33
